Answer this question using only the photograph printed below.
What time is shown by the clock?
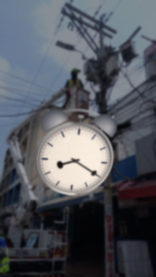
8:20
